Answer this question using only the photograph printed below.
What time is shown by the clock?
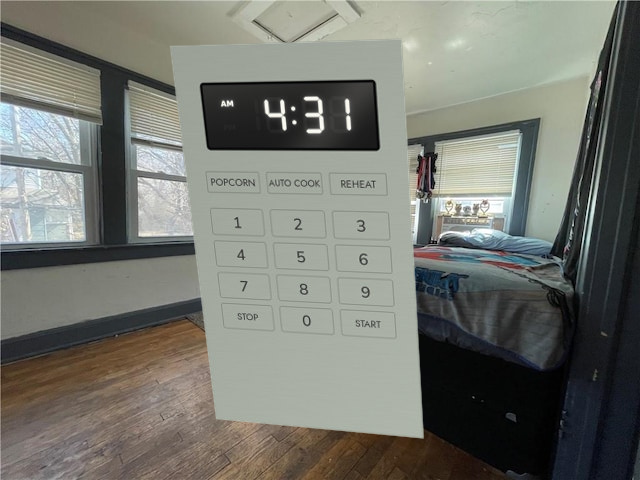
4:31
